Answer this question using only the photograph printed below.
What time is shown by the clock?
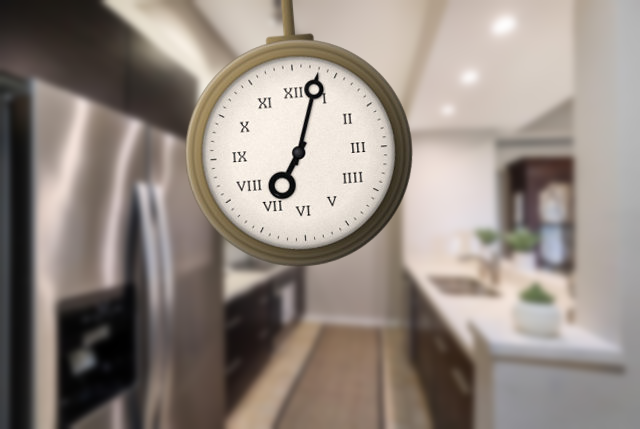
7:03
